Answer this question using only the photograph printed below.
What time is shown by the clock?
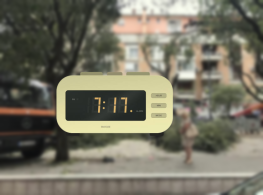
7:17
